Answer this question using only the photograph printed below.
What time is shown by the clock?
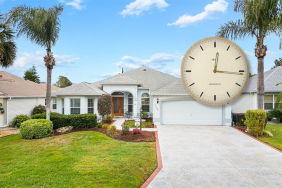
12:16
